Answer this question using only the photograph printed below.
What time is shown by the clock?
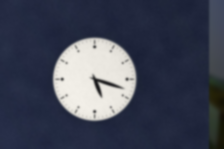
5:18
